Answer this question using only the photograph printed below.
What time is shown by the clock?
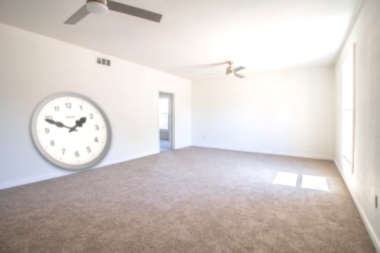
1:49
